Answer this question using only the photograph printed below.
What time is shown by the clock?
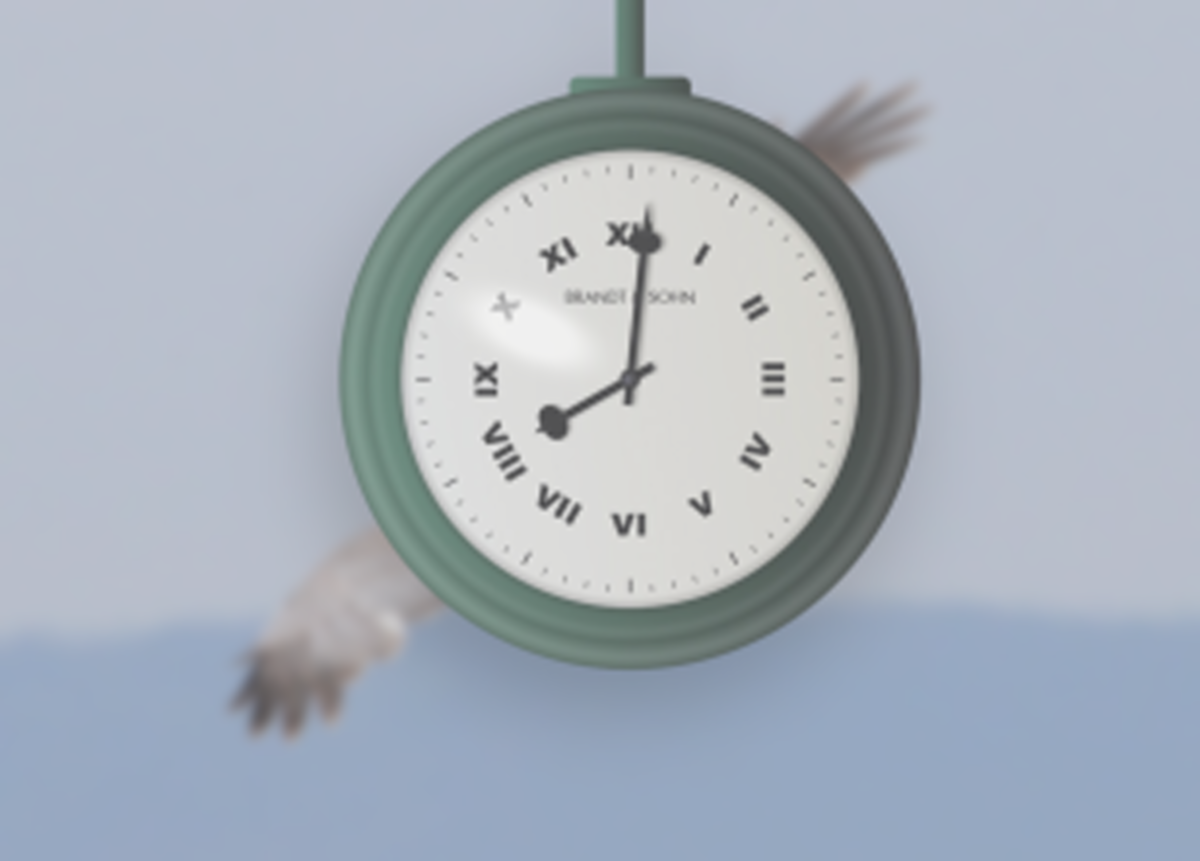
8:01
